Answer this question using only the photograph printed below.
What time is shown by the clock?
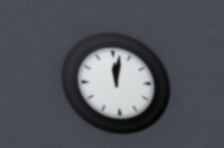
12:02
